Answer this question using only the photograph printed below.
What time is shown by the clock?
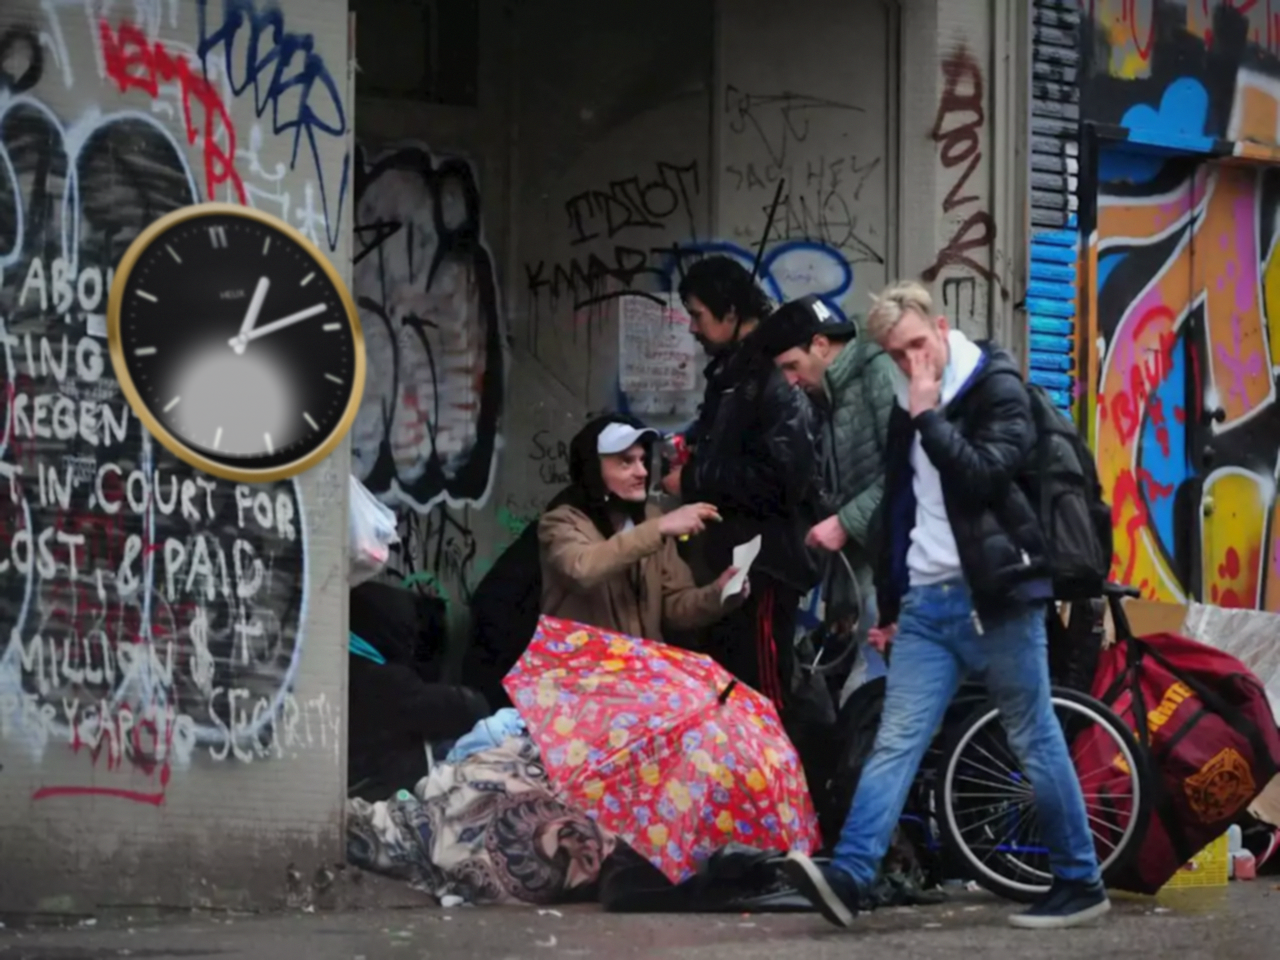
1:13
